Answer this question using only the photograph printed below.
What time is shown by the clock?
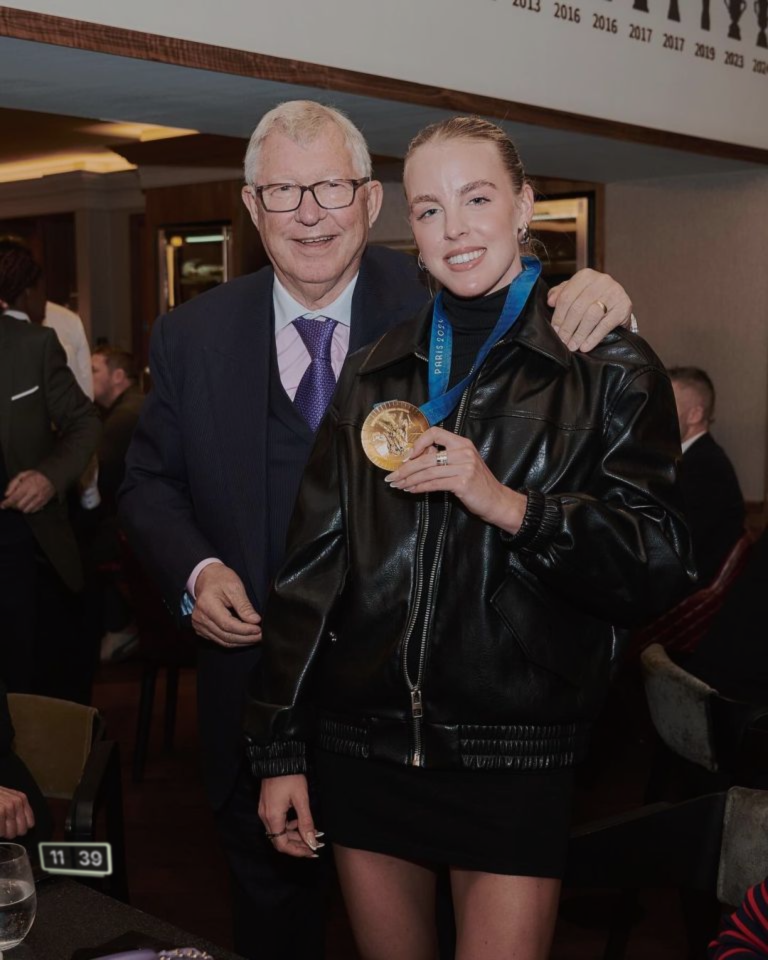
11:39
